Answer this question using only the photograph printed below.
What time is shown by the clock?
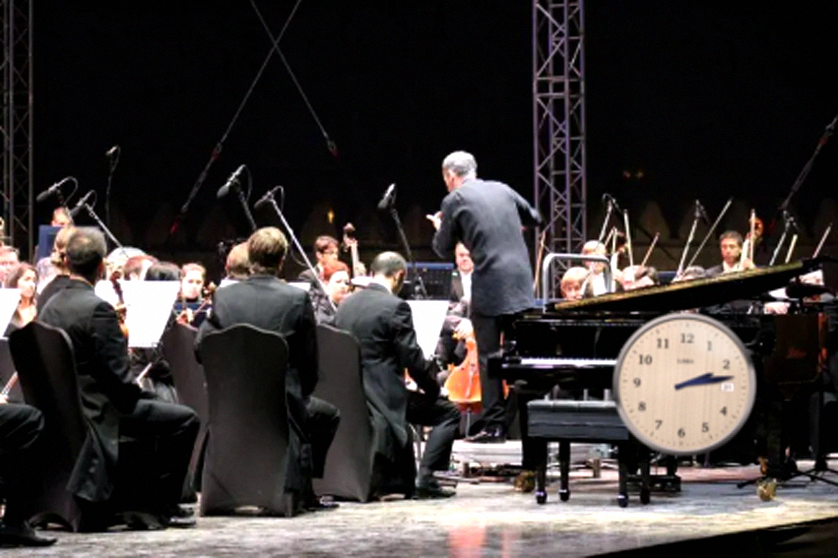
2:13
